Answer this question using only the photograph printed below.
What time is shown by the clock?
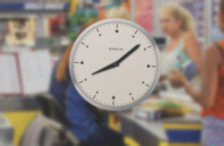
8:08
